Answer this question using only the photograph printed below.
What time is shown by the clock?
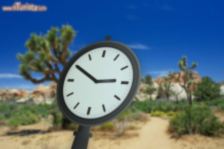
2:50
